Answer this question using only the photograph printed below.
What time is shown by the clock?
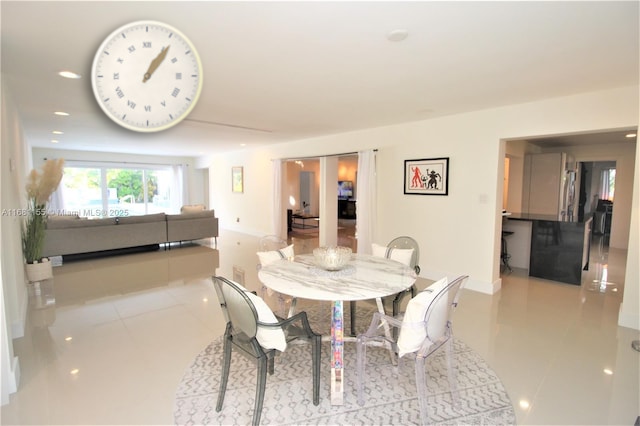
1:06
